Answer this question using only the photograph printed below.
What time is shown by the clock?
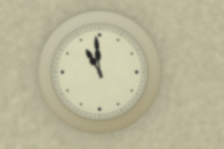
10:59
